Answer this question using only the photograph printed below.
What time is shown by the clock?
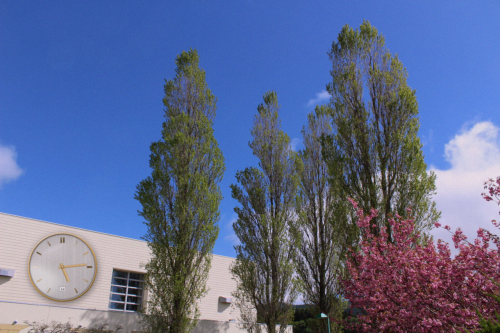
5:14
